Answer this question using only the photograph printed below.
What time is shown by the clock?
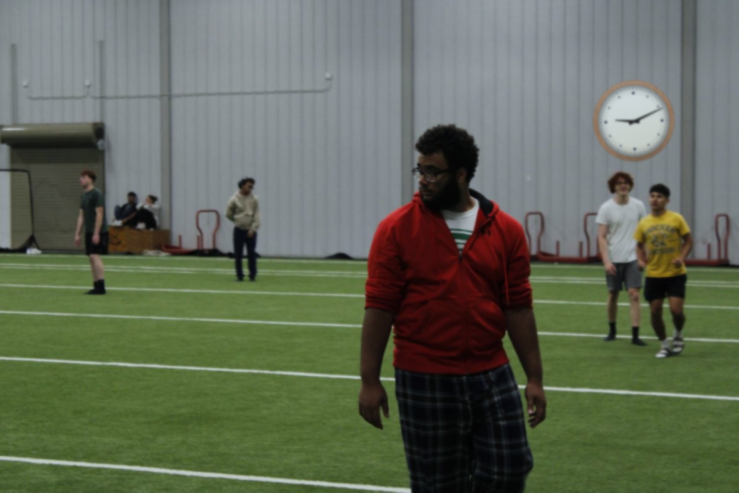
9:11
